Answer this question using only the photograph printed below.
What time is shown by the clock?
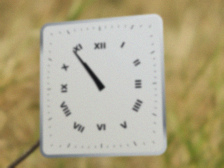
10:54
